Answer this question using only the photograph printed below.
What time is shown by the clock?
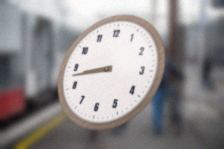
8:43
